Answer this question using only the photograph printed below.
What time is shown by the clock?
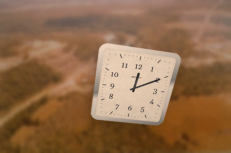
12:10
